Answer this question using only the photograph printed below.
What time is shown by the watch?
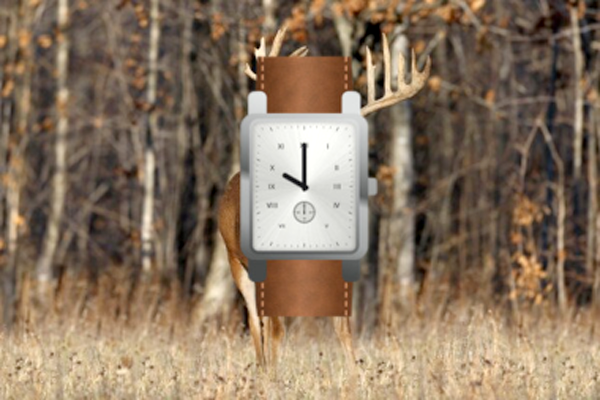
10:00
